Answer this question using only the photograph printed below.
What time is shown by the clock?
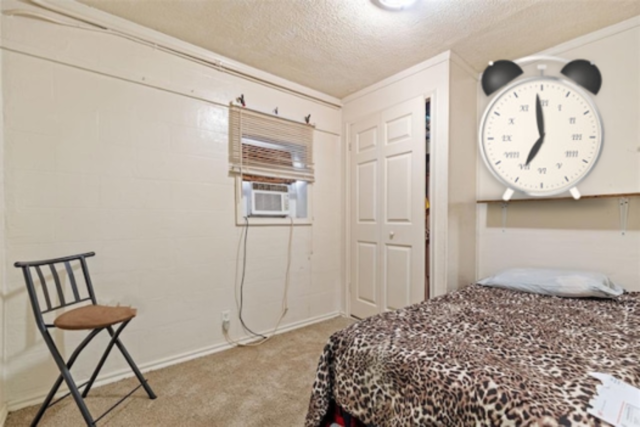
6:59
